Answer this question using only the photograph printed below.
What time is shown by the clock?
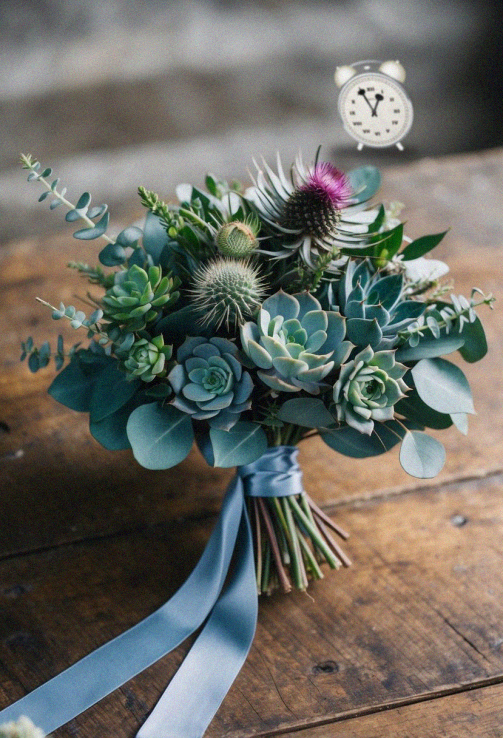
12:56
